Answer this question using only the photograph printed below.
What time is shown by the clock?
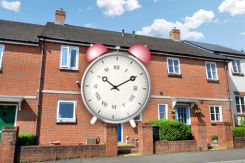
10:10
